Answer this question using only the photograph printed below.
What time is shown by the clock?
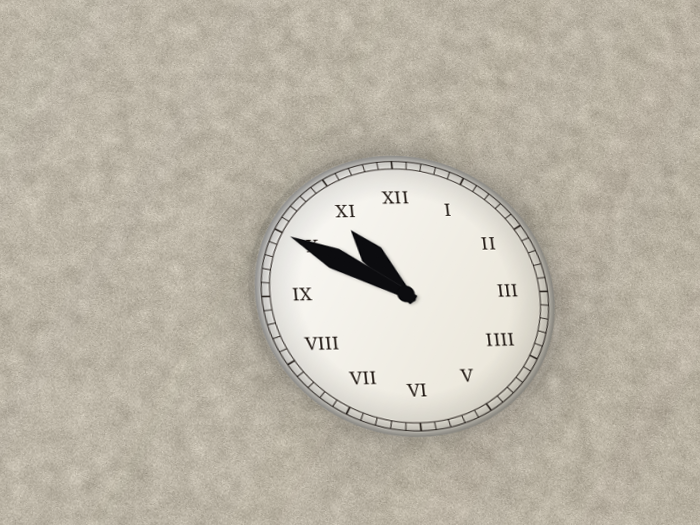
10:50
